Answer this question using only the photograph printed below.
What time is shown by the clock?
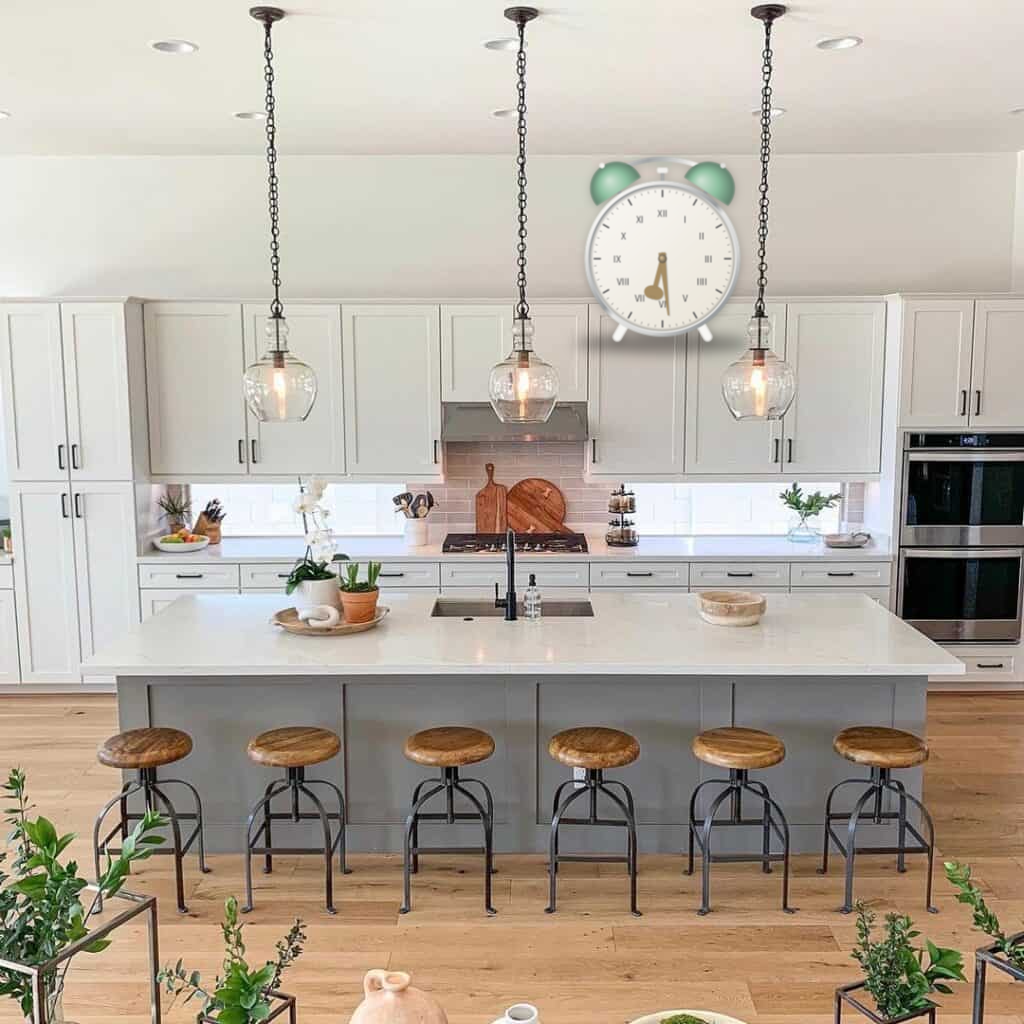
6:29
